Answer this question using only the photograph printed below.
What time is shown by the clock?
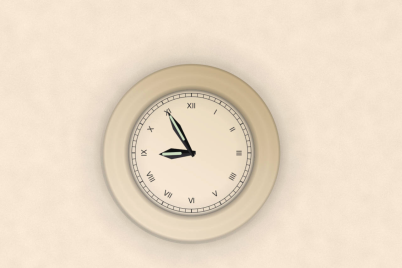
8:55
